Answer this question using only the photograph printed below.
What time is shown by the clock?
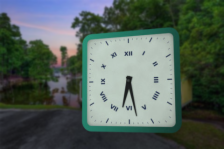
6:28
